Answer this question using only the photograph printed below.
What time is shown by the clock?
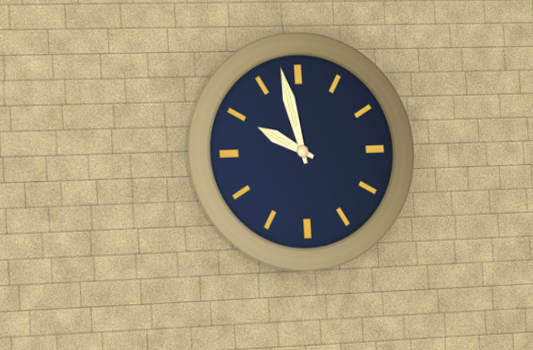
9:58
